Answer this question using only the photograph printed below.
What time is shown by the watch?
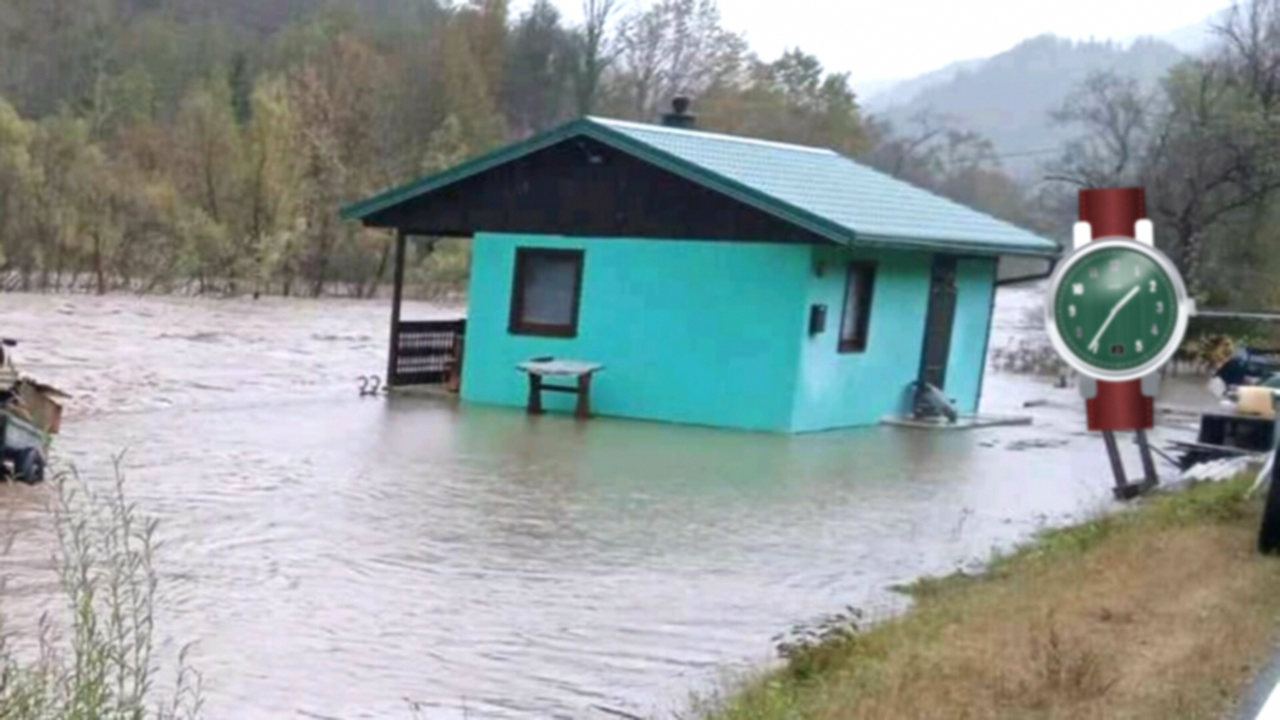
1:36
